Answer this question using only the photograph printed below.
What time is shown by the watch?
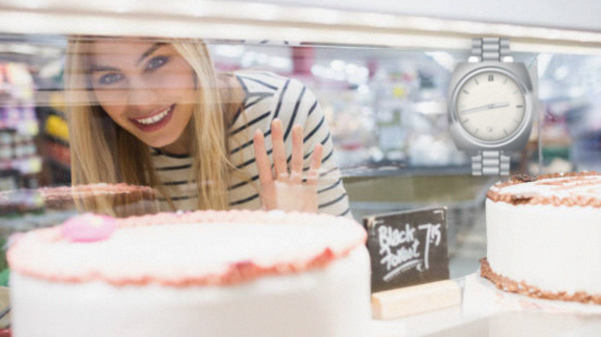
2:43
